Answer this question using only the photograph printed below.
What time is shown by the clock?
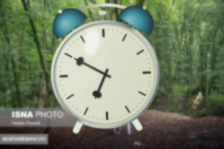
6:50
